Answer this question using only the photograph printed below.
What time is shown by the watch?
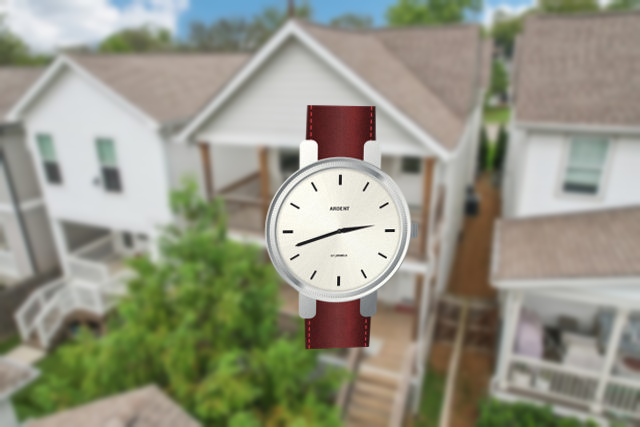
2:42
